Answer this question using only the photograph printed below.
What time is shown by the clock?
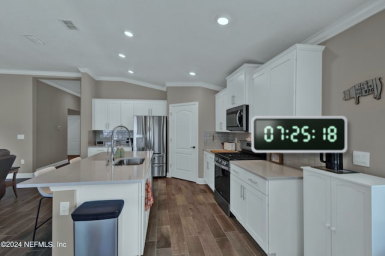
7:25:18
